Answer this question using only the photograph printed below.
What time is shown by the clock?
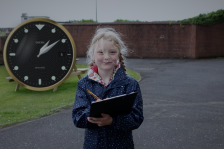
1:09
